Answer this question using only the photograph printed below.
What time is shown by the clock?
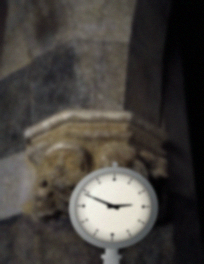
2:49
